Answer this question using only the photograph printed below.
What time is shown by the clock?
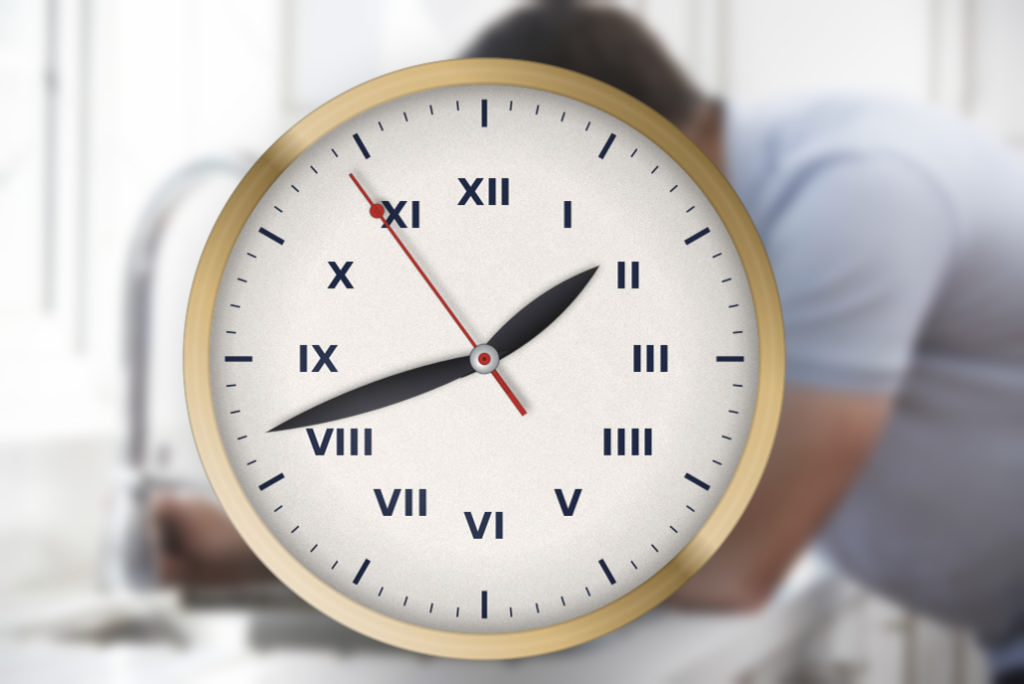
1:41:54
